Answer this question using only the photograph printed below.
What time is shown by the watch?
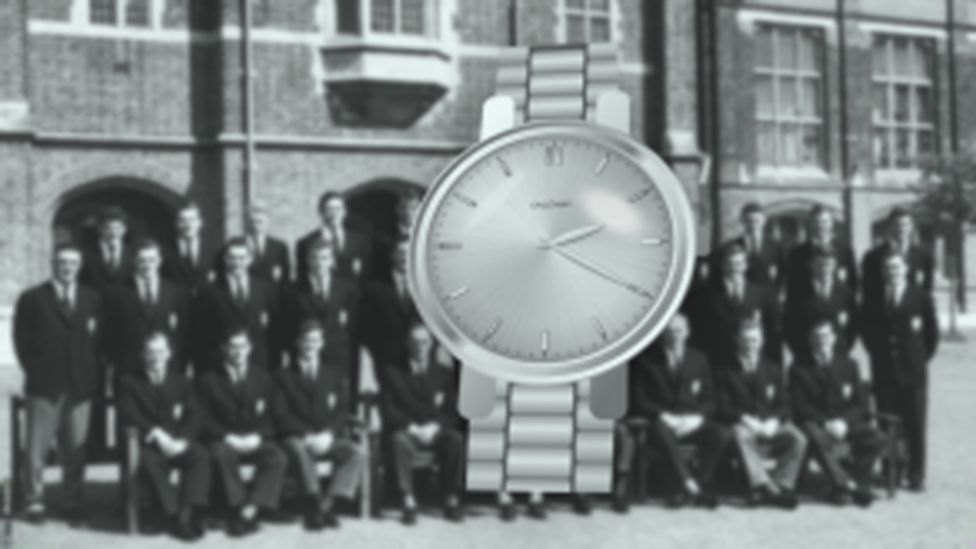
2:20
